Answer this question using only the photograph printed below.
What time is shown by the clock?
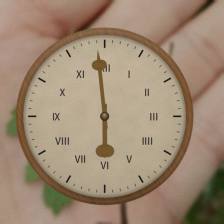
5:59
